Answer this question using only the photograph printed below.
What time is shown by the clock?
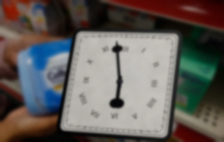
5:58
